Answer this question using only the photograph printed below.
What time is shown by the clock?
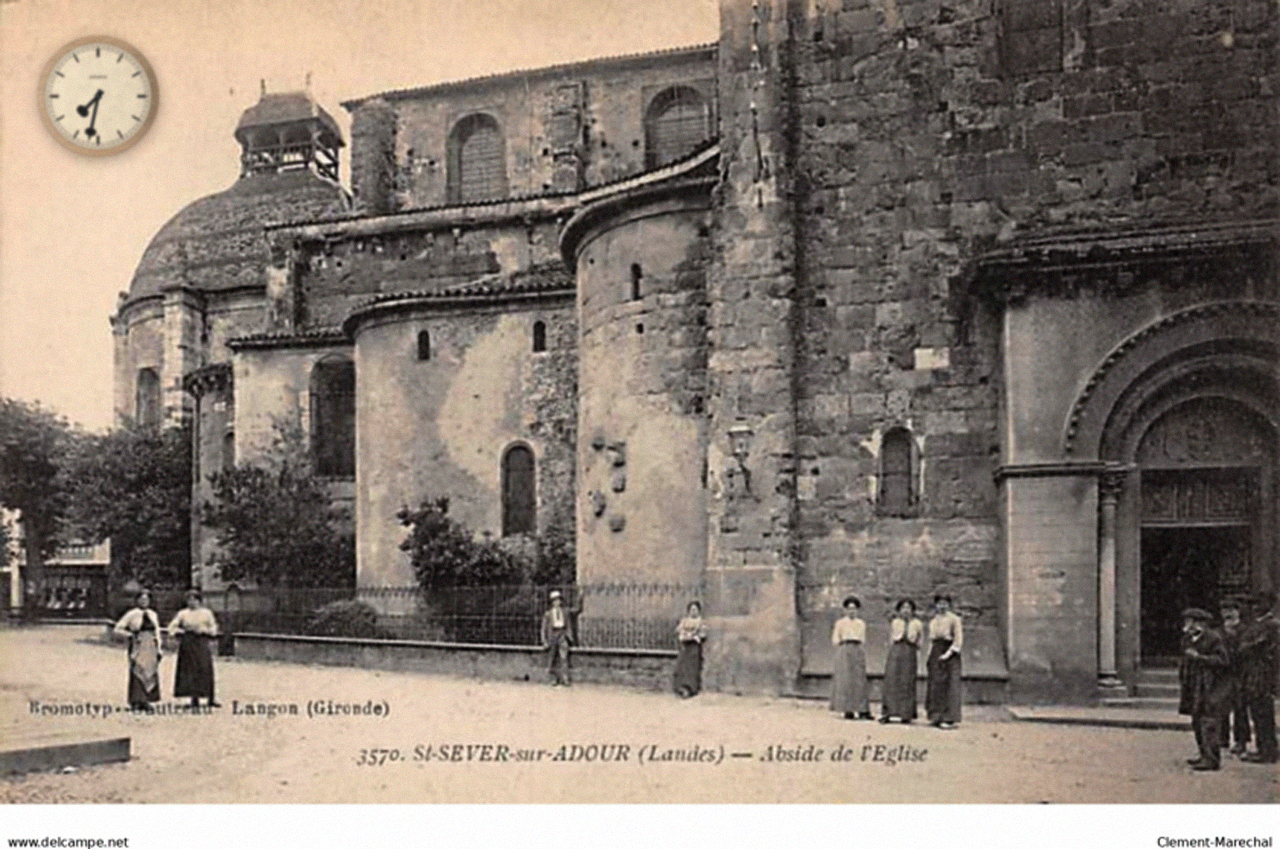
7:32
